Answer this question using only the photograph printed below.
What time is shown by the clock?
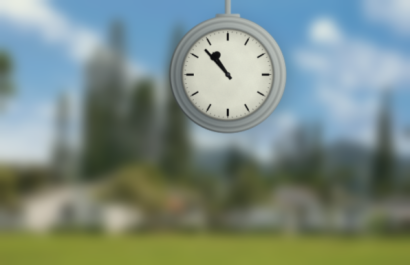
10:53
